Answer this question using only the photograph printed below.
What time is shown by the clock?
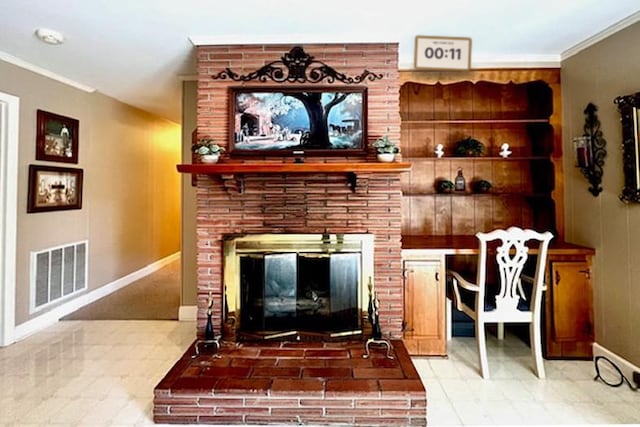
0:11
